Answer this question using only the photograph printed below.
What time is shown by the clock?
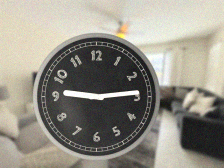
9:14
